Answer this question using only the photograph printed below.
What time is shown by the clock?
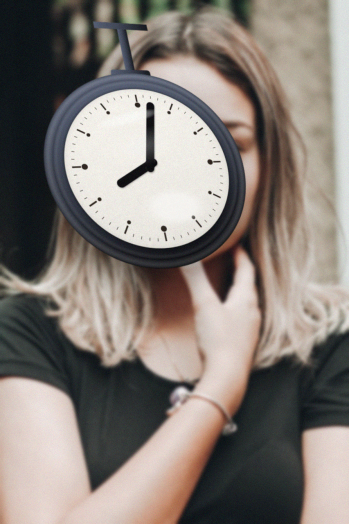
8:02
